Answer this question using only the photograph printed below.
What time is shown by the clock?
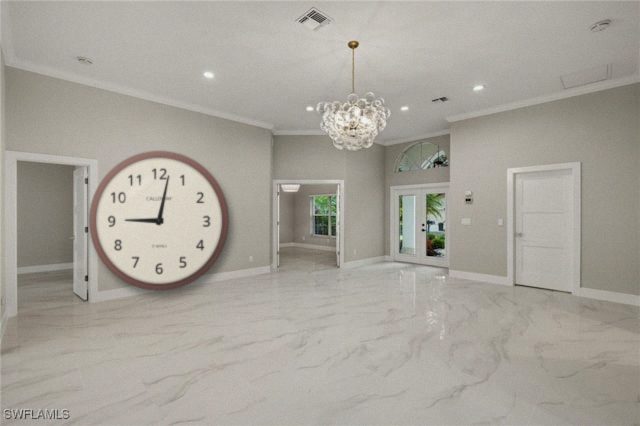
9:02
